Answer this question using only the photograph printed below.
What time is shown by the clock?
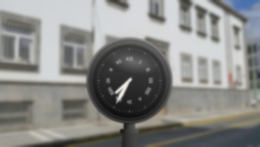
7:35
